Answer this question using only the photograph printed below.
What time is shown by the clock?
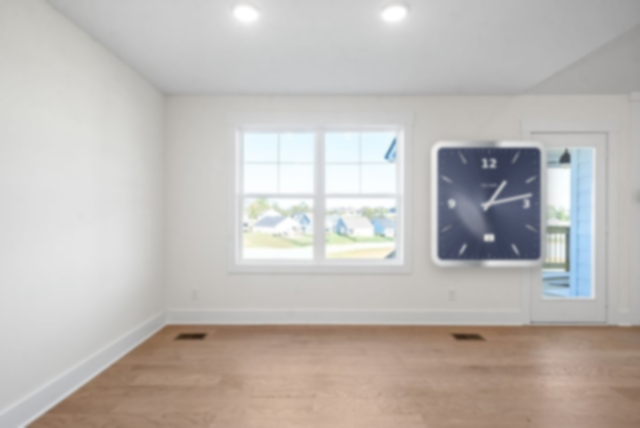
1:13
